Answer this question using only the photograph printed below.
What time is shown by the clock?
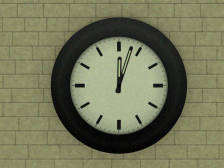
12:03
